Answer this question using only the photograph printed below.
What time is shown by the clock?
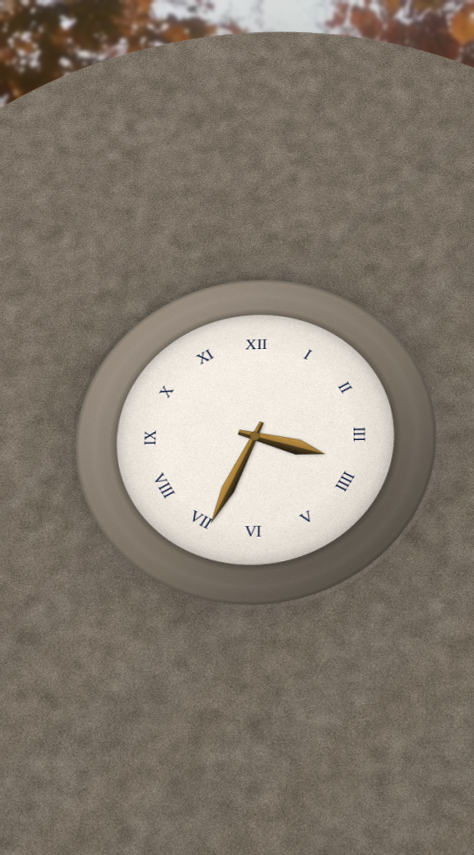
3:34
